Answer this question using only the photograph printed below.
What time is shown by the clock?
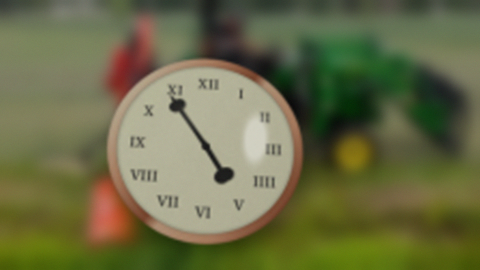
4:54
